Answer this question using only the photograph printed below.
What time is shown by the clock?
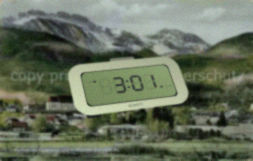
3:01
